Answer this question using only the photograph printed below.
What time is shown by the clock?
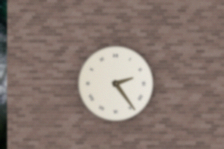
2:24
